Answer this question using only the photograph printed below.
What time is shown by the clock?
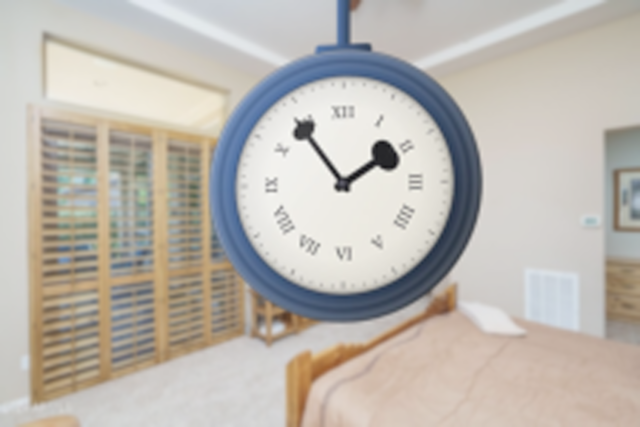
1:54
